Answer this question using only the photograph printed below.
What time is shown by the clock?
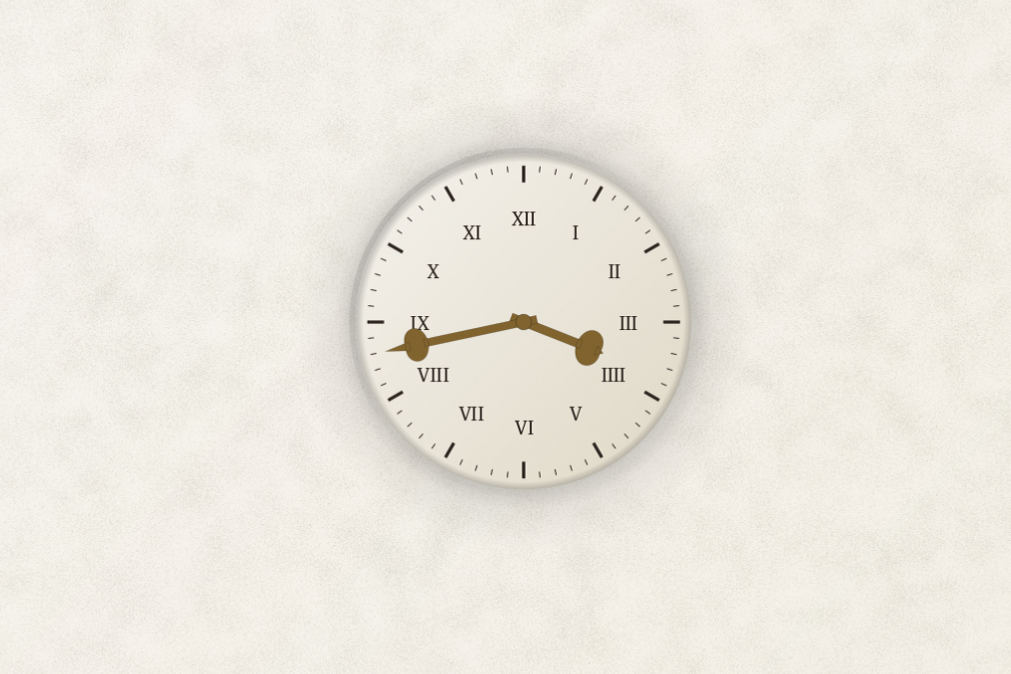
3:43
